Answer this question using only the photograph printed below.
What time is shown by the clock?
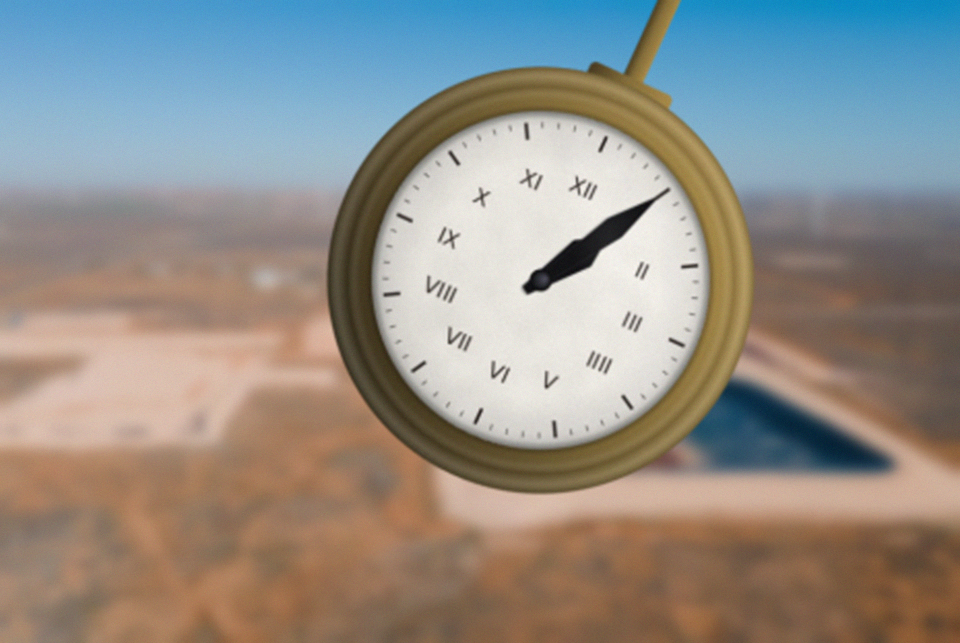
1:05
